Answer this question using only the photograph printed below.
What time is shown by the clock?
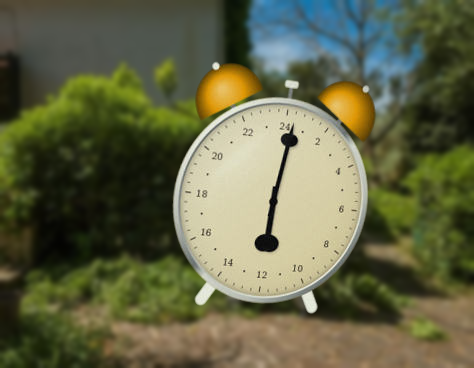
12:01
